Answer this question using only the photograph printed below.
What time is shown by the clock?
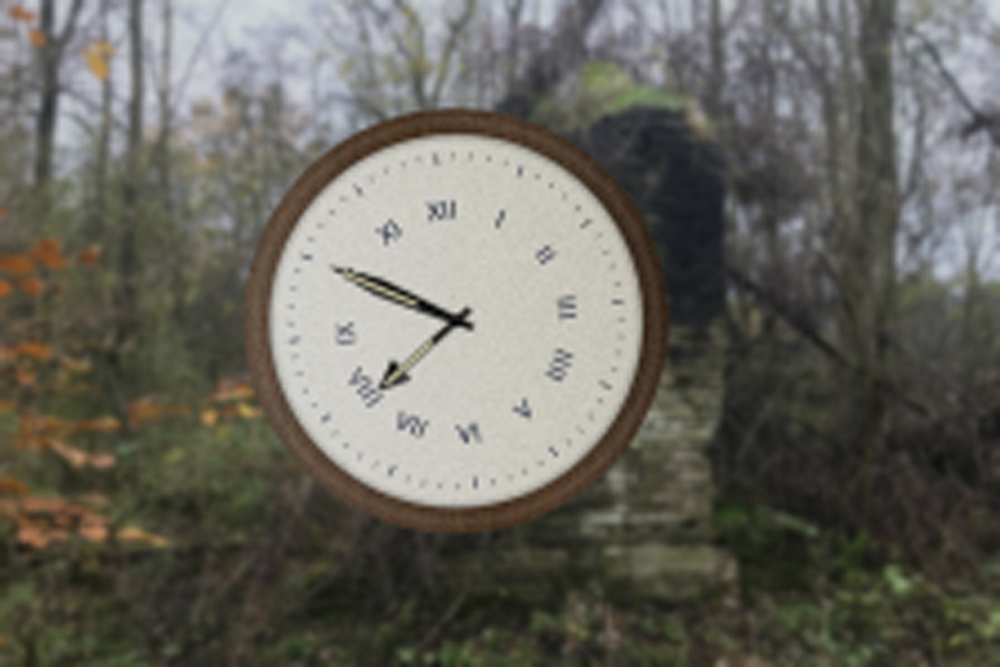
7:50
